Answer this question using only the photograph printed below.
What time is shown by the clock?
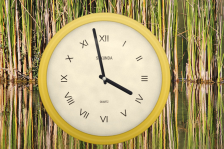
3:58
